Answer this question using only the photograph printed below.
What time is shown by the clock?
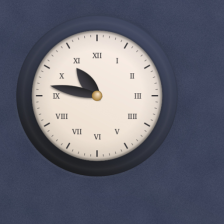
10:47
